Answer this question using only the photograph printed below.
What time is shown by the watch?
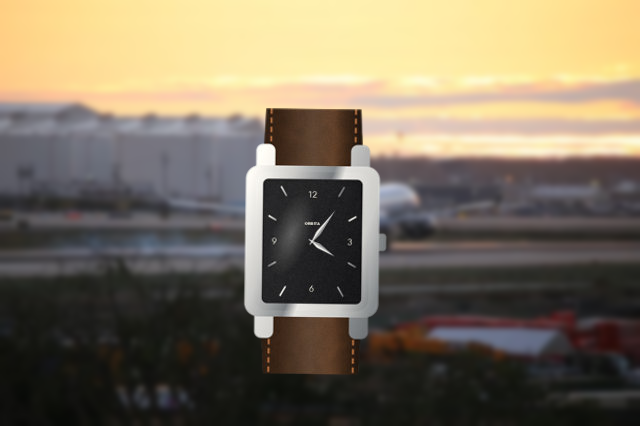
4:06
